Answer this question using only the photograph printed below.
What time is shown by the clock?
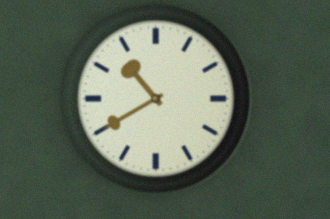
10:40
